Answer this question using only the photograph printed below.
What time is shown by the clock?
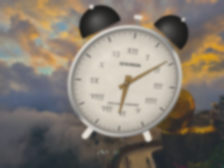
6:09
